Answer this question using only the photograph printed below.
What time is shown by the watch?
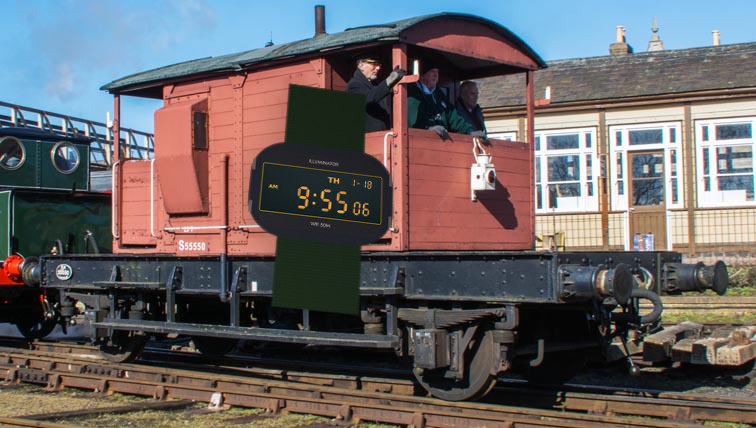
9:55:06
